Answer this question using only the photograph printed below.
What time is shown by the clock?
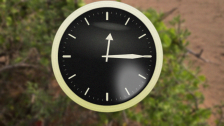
12:15
